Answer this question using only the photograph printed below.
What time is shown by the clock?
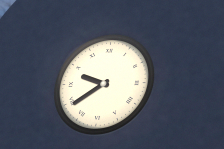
9:39
